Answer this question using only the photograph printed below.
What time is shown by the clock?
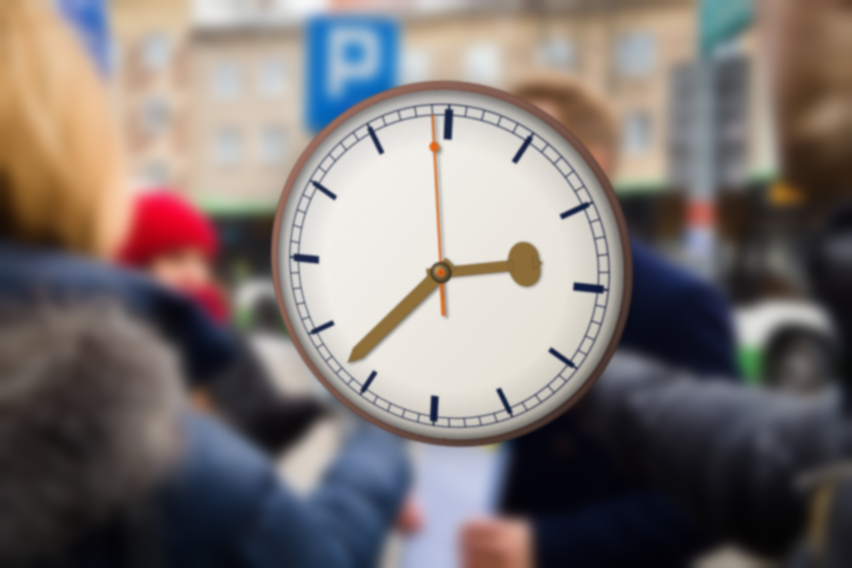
2:36:59
